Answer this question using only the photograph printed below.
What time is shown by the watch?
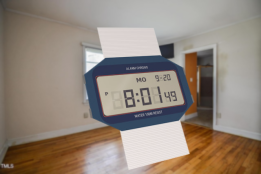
8:01:49
